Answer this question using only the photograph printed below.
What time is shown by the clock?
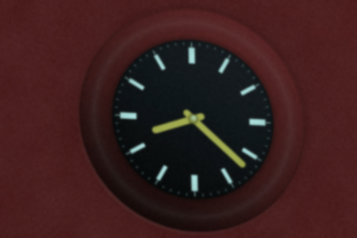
8:22
